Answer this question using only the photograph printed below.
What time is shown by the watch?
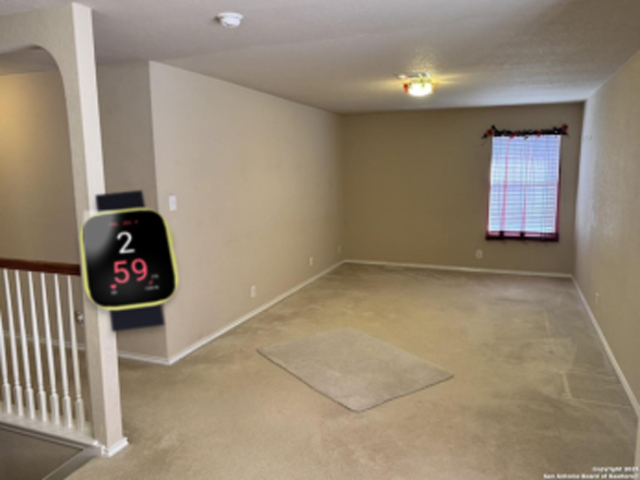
2:59
